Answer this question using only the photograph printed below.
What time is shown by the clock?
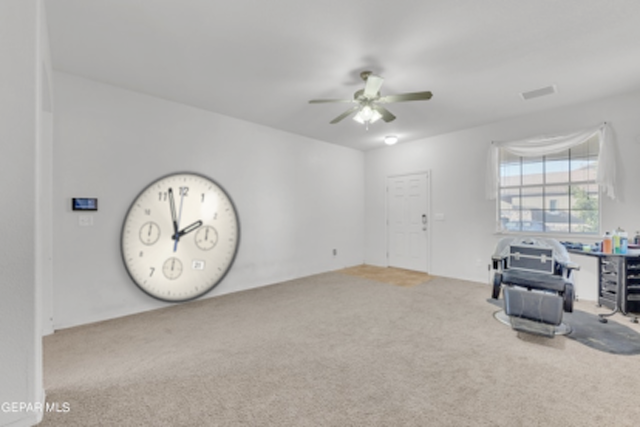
1:57
